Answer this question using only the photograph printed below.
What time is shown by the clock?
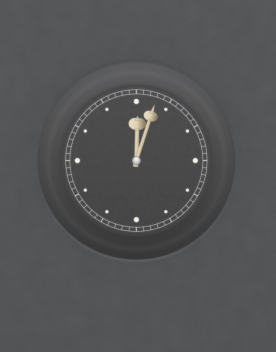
12:03
